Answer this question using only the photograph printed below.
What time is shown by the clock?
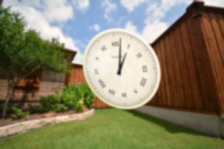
1:02
